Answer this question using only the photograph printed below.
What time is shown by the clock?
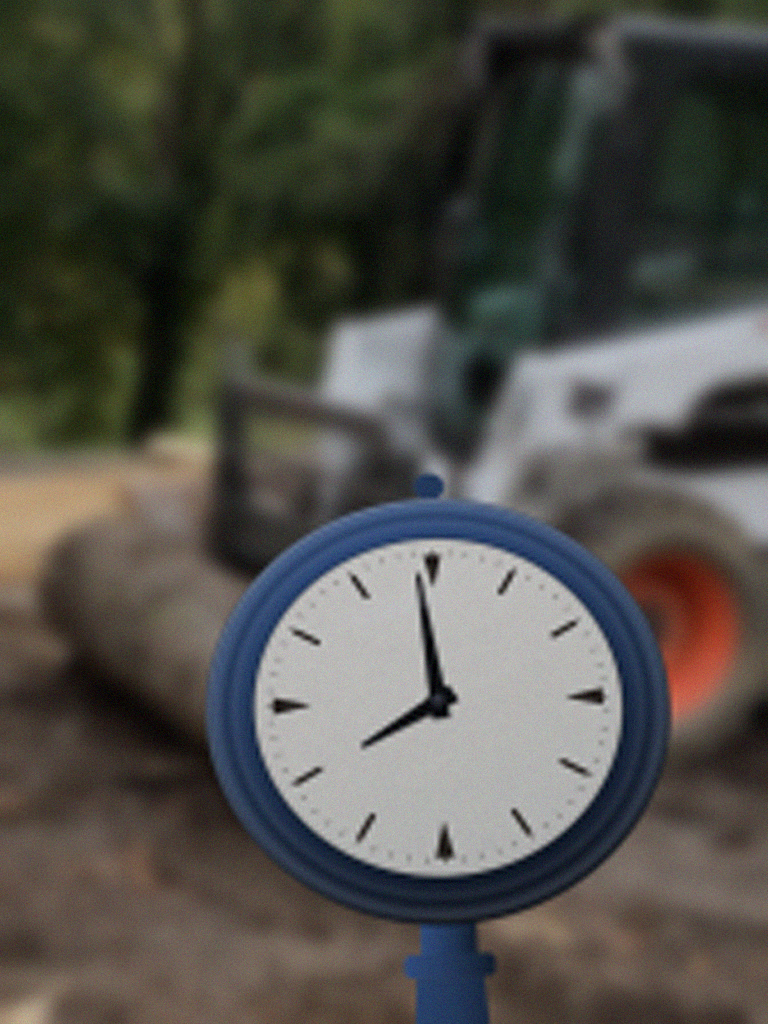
7:59
